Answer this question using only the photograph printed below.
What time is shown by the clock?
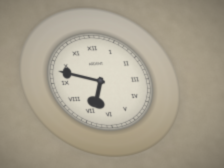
6:48
